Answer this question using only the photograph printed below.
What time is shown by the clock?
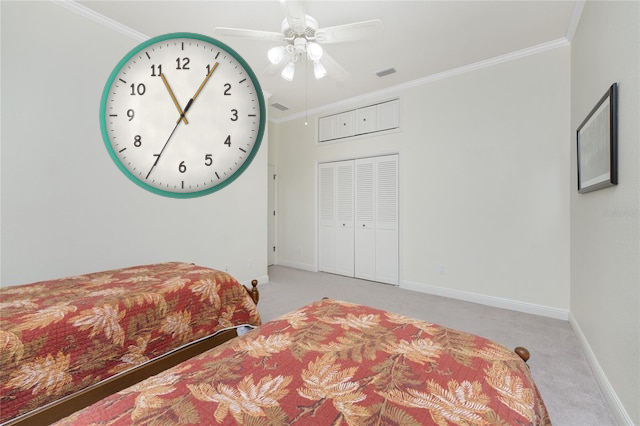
11:05:35
